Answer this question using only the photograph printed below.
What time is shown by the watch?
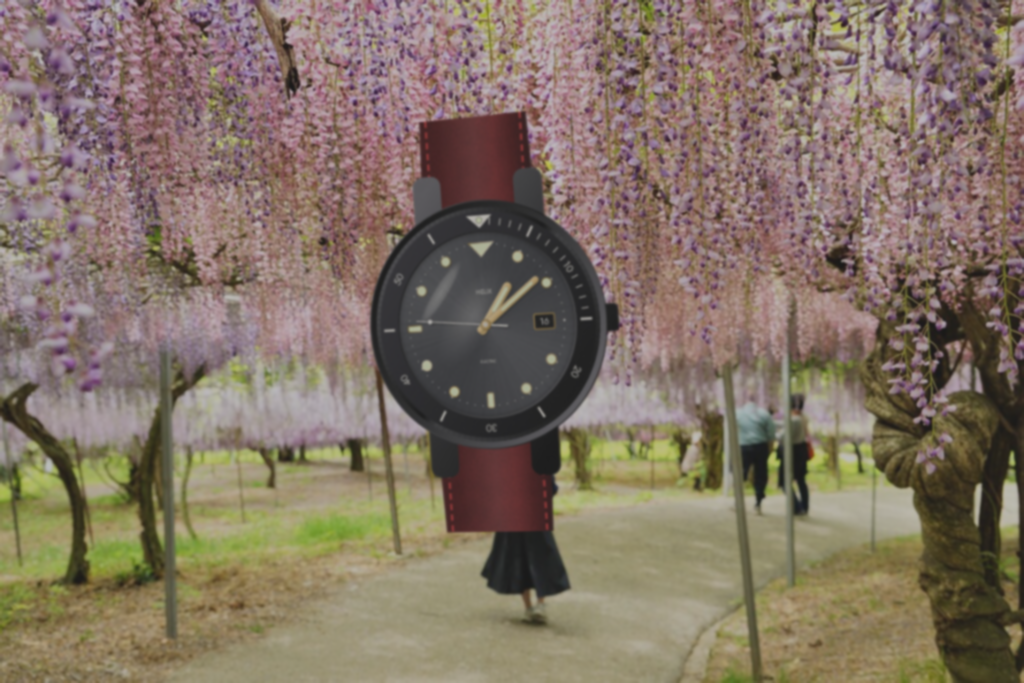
1:08:46
